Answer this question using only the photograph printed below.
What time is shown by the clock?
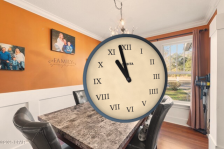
10:58
